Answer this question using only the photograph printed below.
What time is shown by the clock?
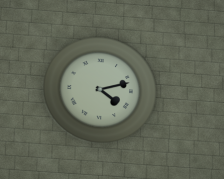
4:12
